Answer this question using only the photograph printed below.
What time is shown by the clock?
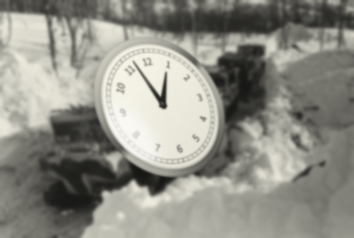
12:57
